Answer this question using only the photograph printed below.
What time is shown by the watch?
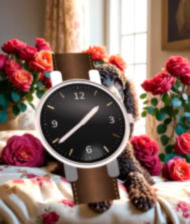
1:39
